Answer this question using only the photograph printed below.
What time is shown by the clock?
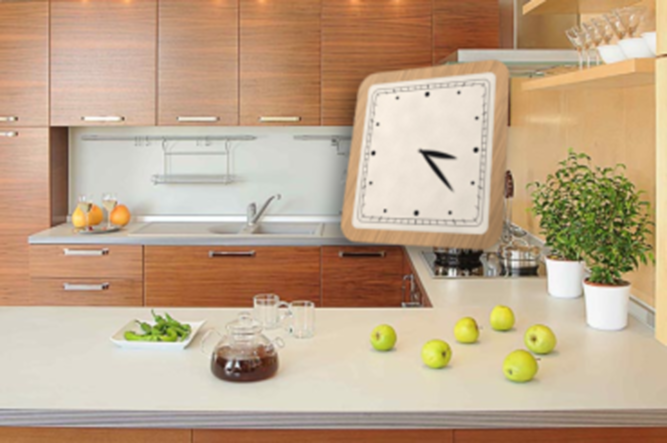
3:23
